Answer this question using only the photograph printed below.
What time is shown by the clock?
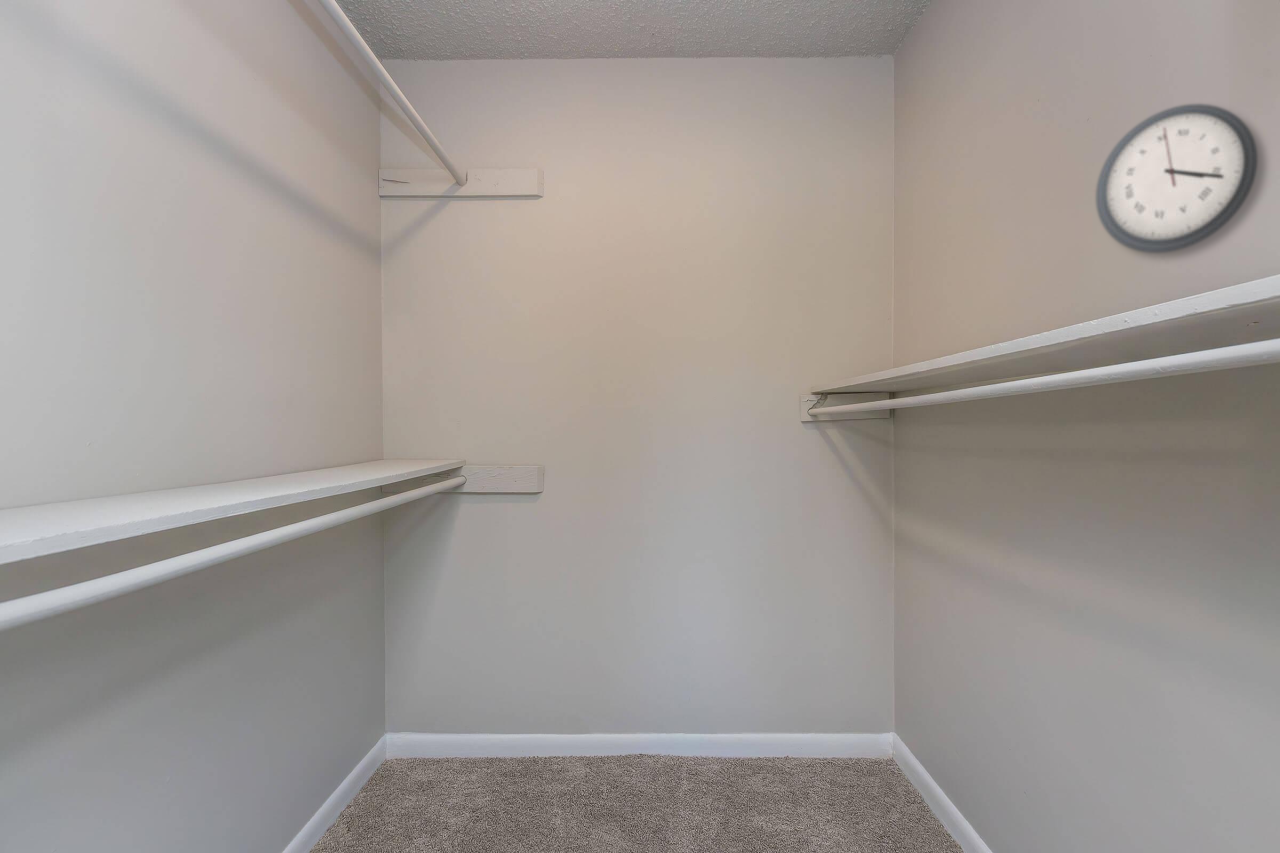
3:15:56
